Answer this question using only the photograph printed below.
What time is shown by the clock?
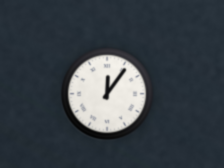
12:06
